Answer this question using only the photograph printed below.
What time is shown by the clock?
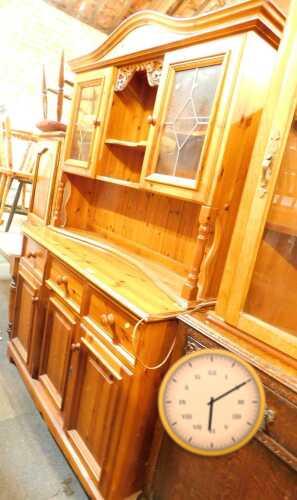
6:10
